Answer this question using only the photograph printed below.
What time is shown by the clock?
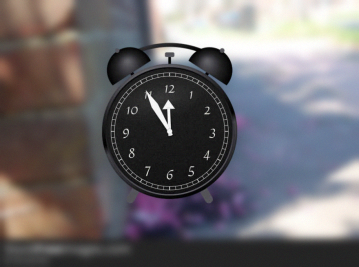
11:55
